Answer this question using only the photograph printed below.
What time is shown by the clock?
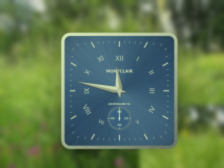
11:47
